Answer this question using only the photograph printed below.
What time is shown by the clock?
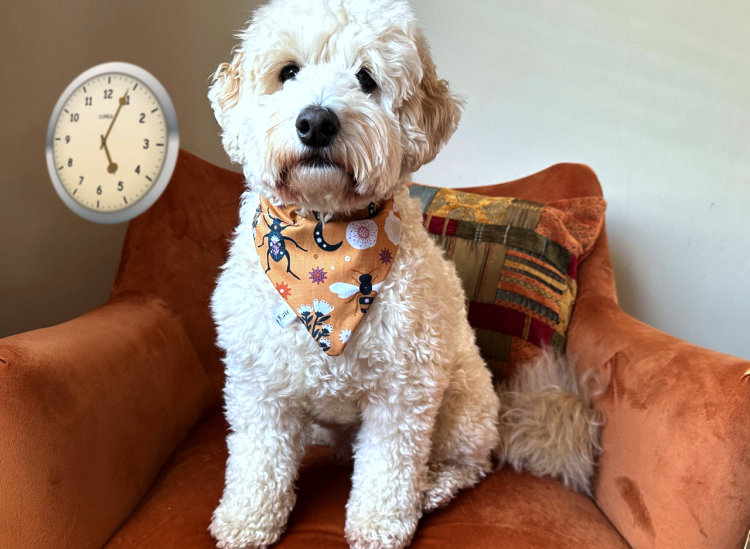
5:04
